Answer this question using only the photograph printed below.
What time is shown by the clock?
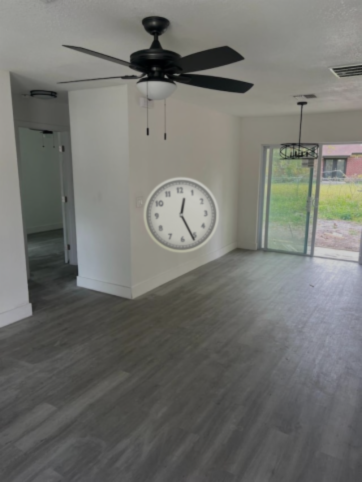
12:26
